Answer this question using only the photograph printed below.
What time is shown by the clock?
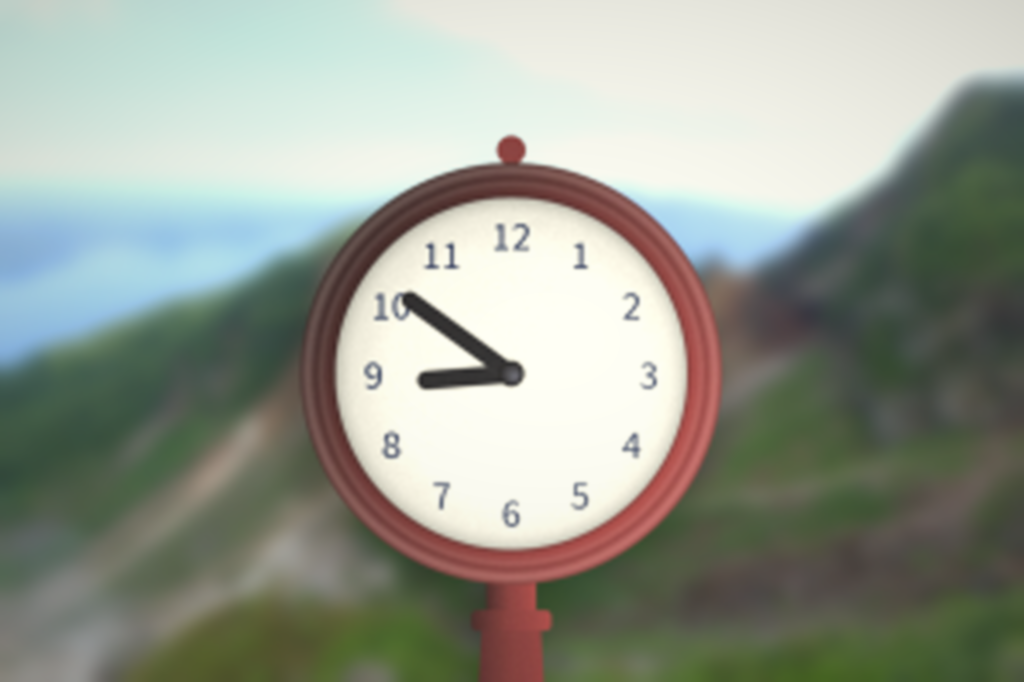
8:51
